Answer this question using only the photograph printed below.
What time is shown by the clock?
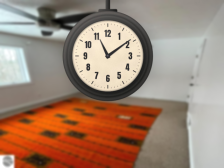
11:09
